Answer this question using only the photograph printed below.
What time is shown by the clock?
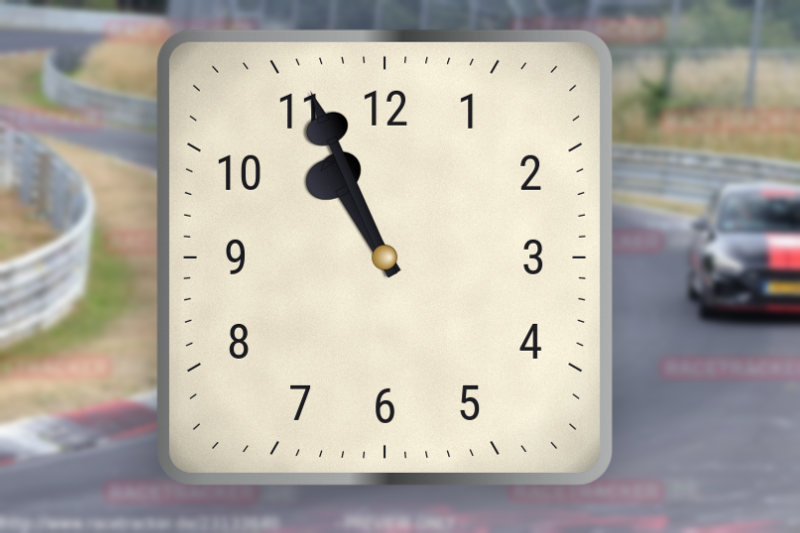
10:56
